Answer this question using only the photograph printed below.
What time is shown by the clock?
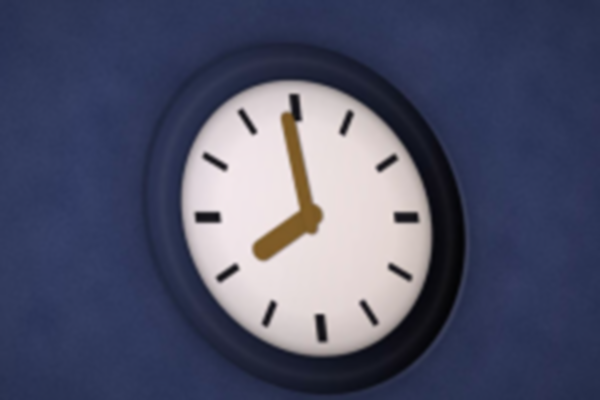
7:59
